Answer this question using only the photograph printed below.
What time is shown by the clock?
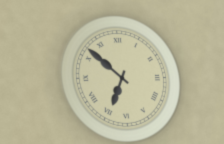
6:52
